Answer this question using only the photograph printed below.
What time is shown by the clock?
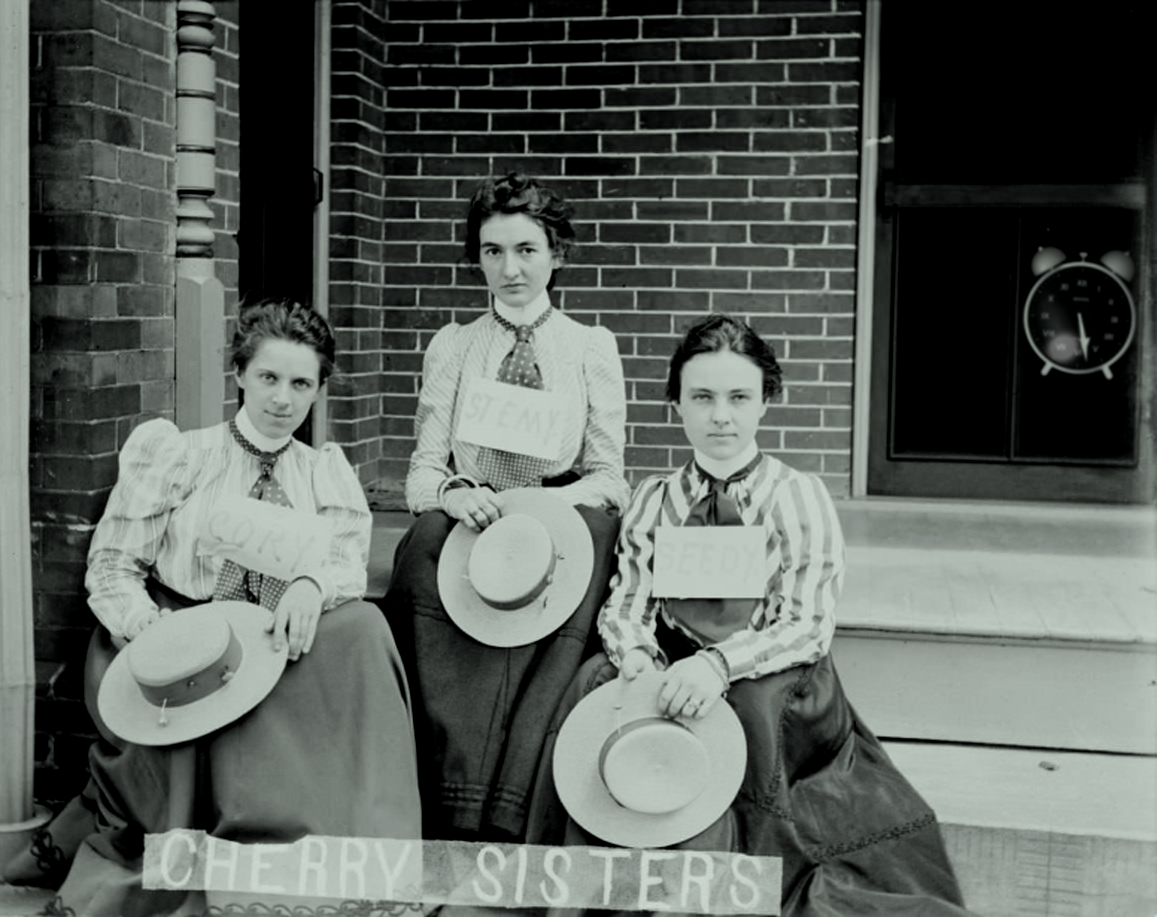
5:28
